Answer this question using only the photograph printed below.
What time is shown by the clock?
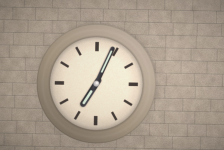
7:04
